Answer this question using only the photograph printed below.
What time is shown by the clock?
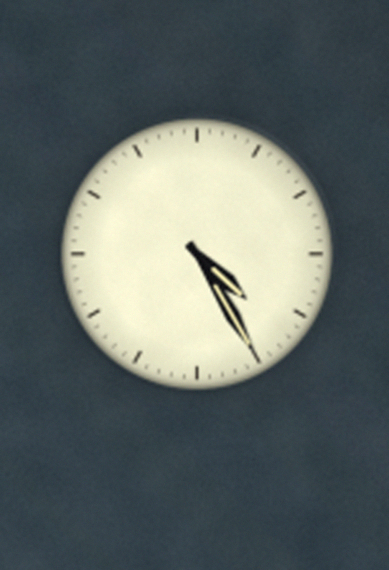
4:25
